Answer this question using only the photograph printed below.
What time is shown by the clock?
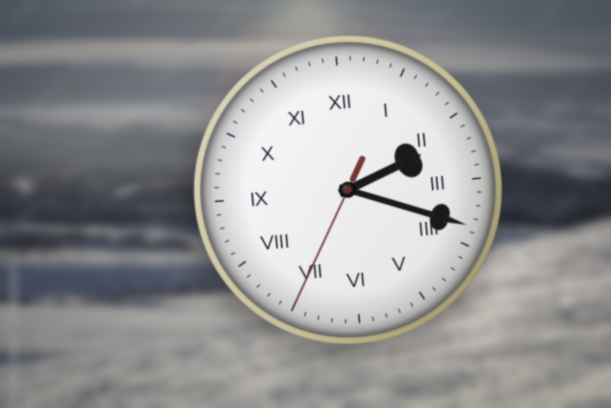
2:18:35
